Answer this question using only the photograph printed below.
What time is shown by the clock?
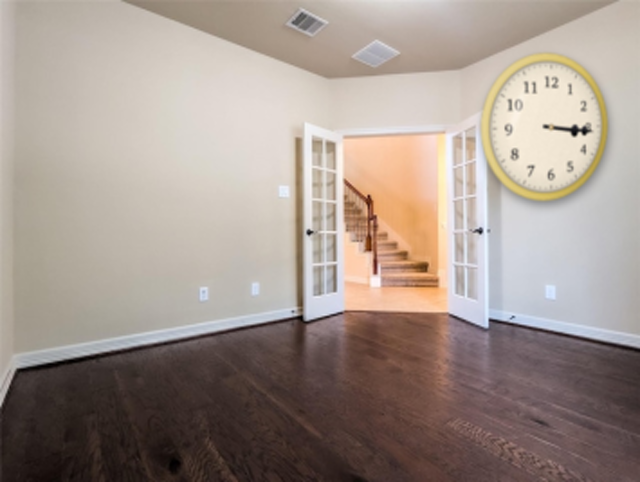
3:16
